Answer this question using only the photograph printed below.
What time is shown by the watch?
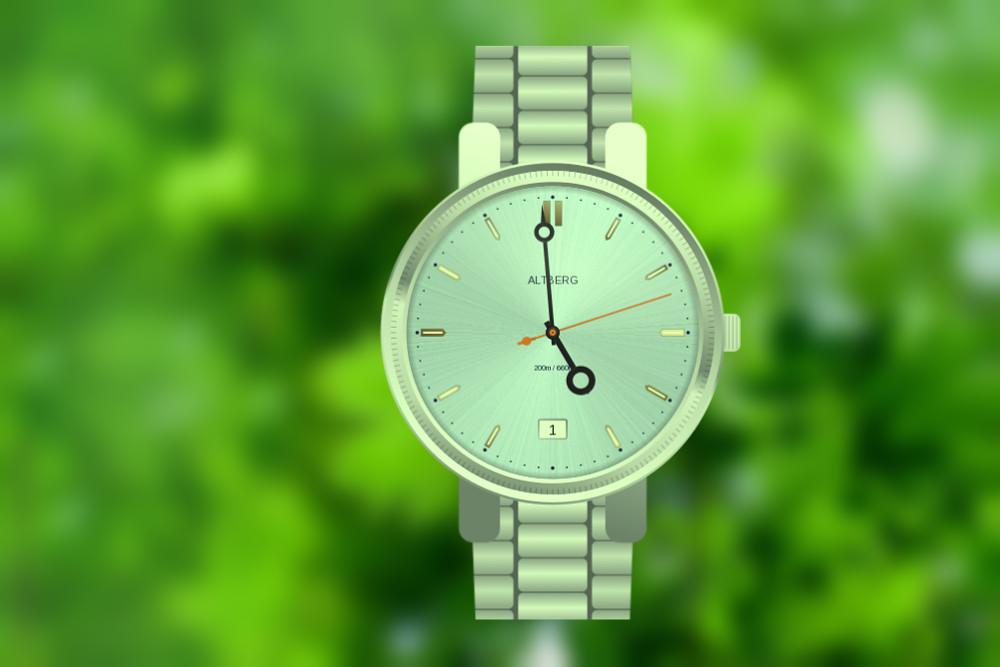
4:59:12
